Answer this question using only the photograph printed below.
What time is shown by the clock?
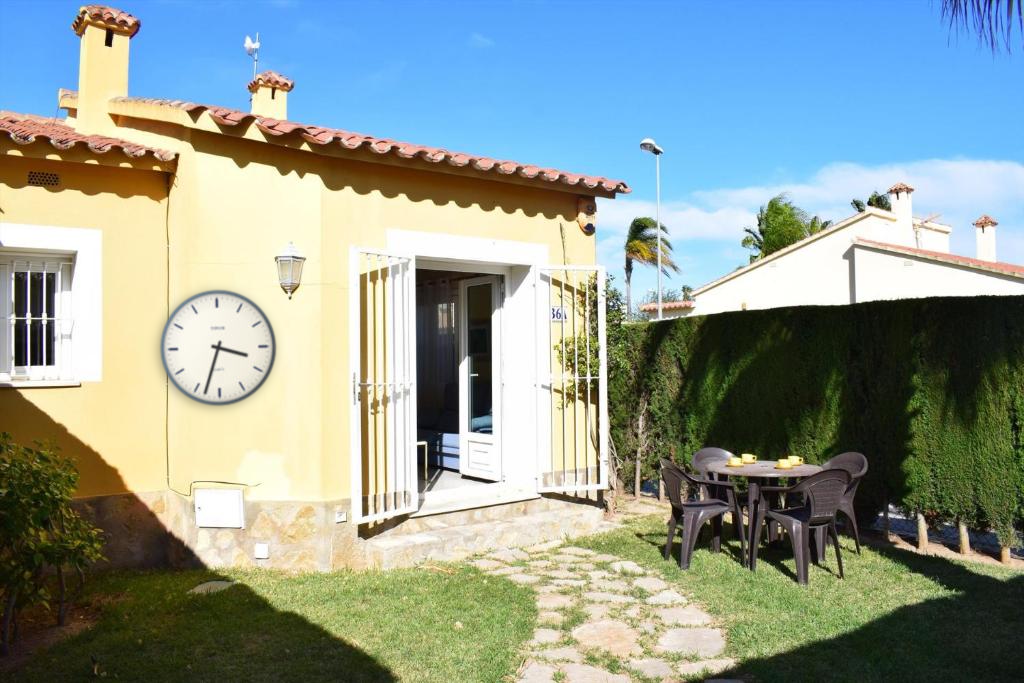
3:33
